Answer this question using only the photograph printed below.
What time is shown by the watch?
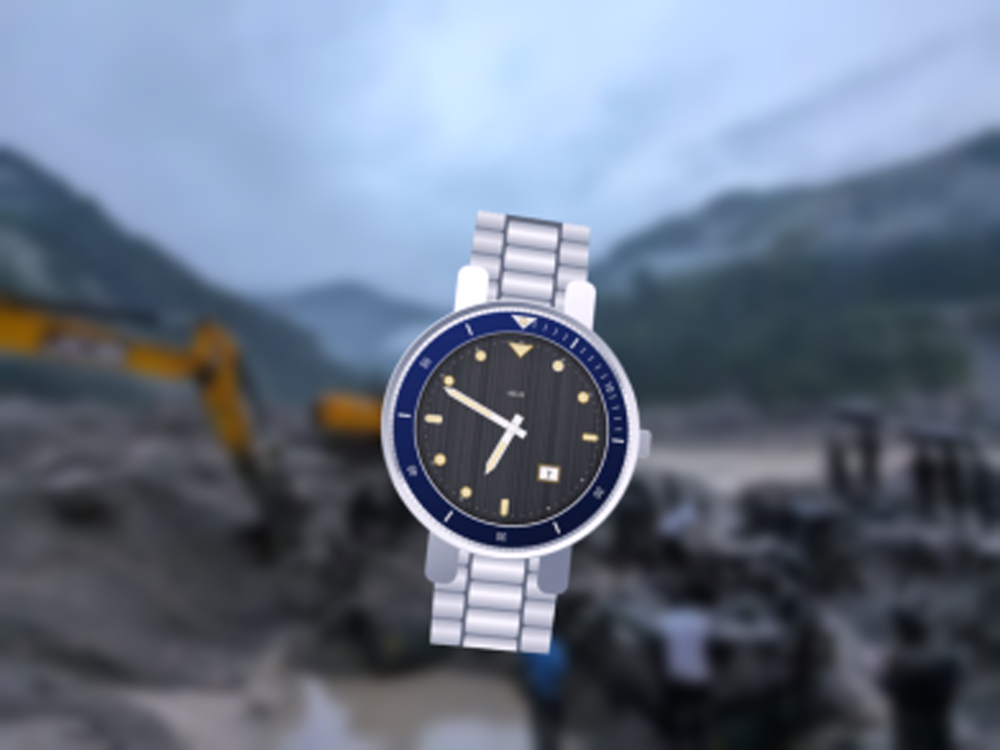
6:49
